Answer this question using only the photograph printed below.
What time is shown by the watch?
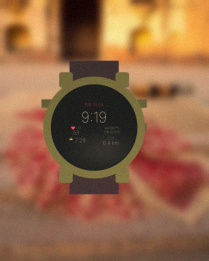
9:19
